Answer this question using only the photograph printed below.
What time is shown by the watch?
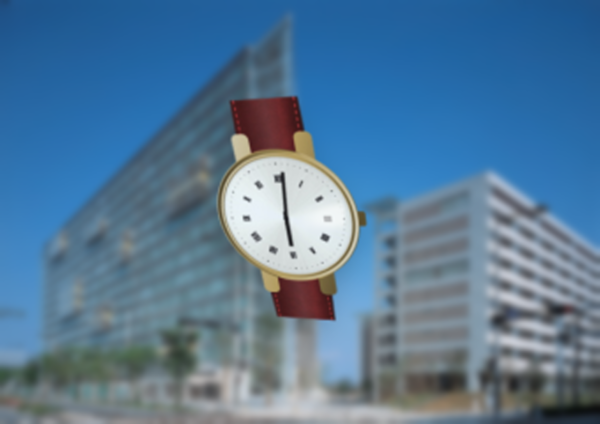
6:01
